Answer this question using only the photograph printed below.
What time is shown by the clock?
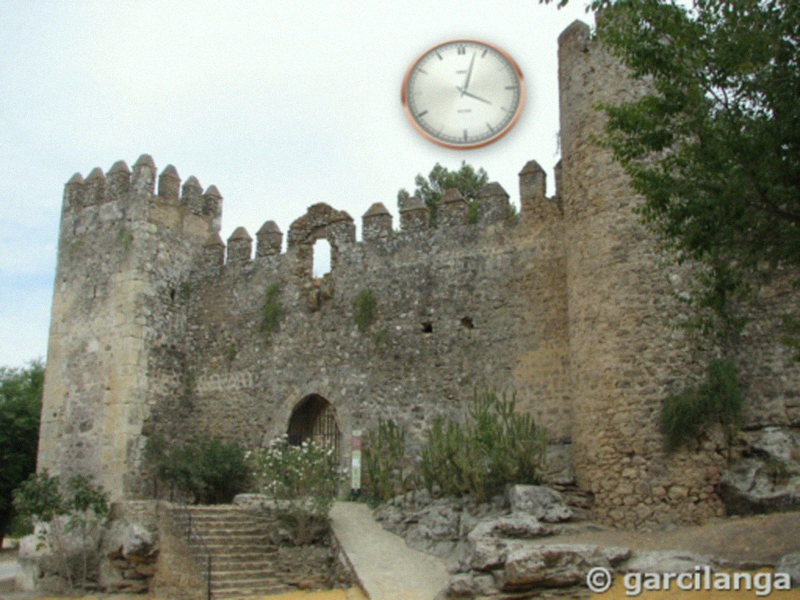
4:03
